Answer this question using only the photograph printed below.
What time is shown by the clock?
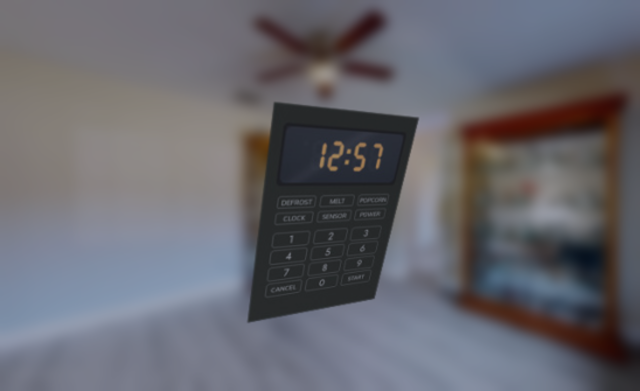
12:57
